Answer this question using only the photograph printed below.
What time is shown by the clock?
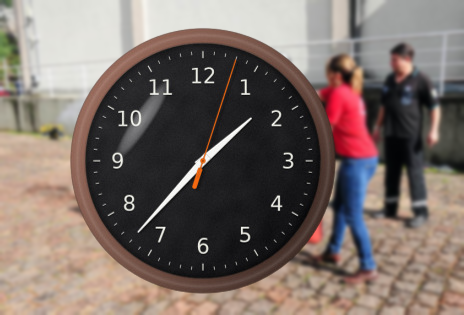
1:37:03
